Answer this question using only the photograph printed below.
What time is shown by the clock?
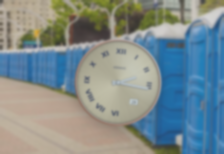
2:16
